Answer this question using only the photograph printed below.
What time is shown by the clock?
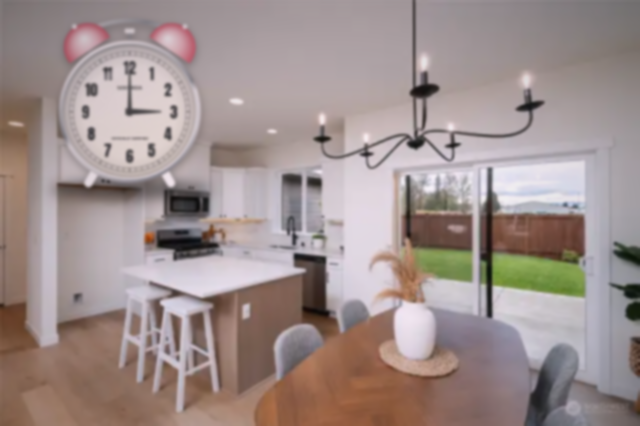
3:00
